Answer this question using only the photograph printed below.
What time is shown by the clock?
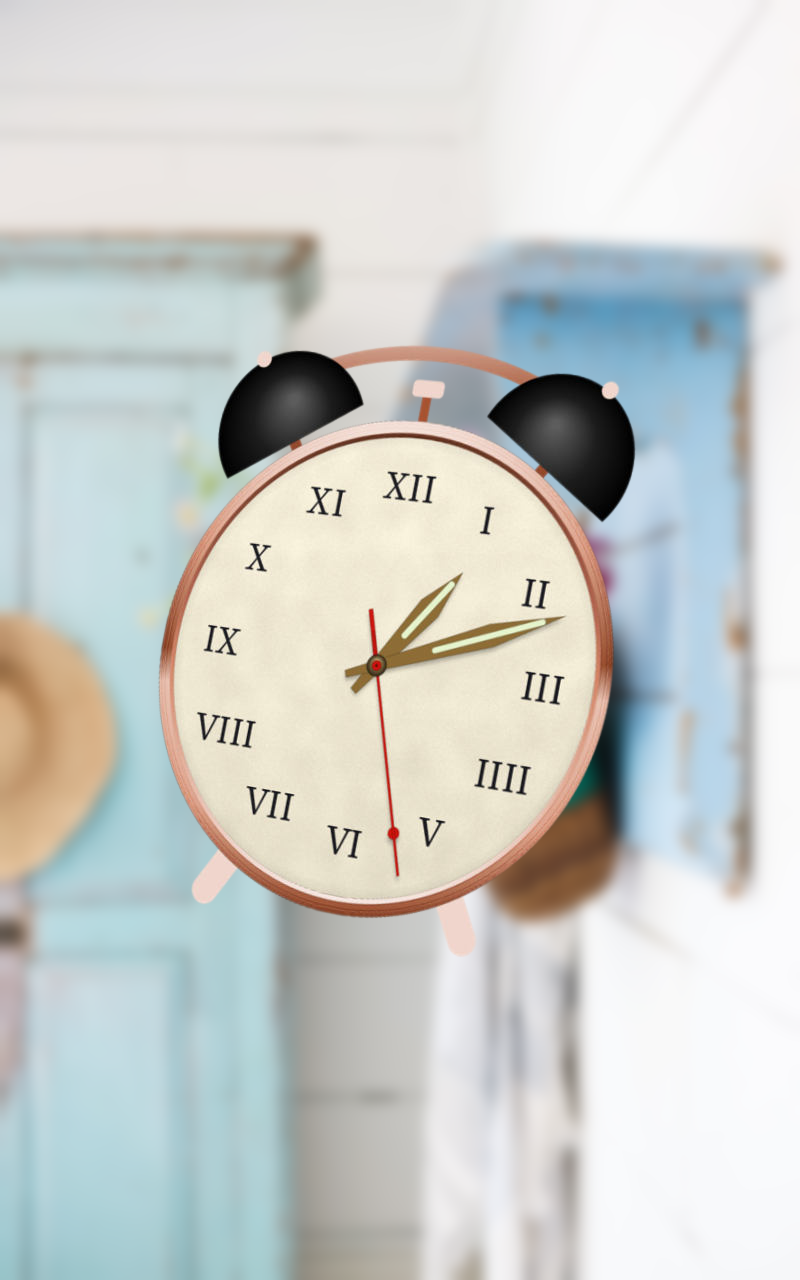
1:11:27
